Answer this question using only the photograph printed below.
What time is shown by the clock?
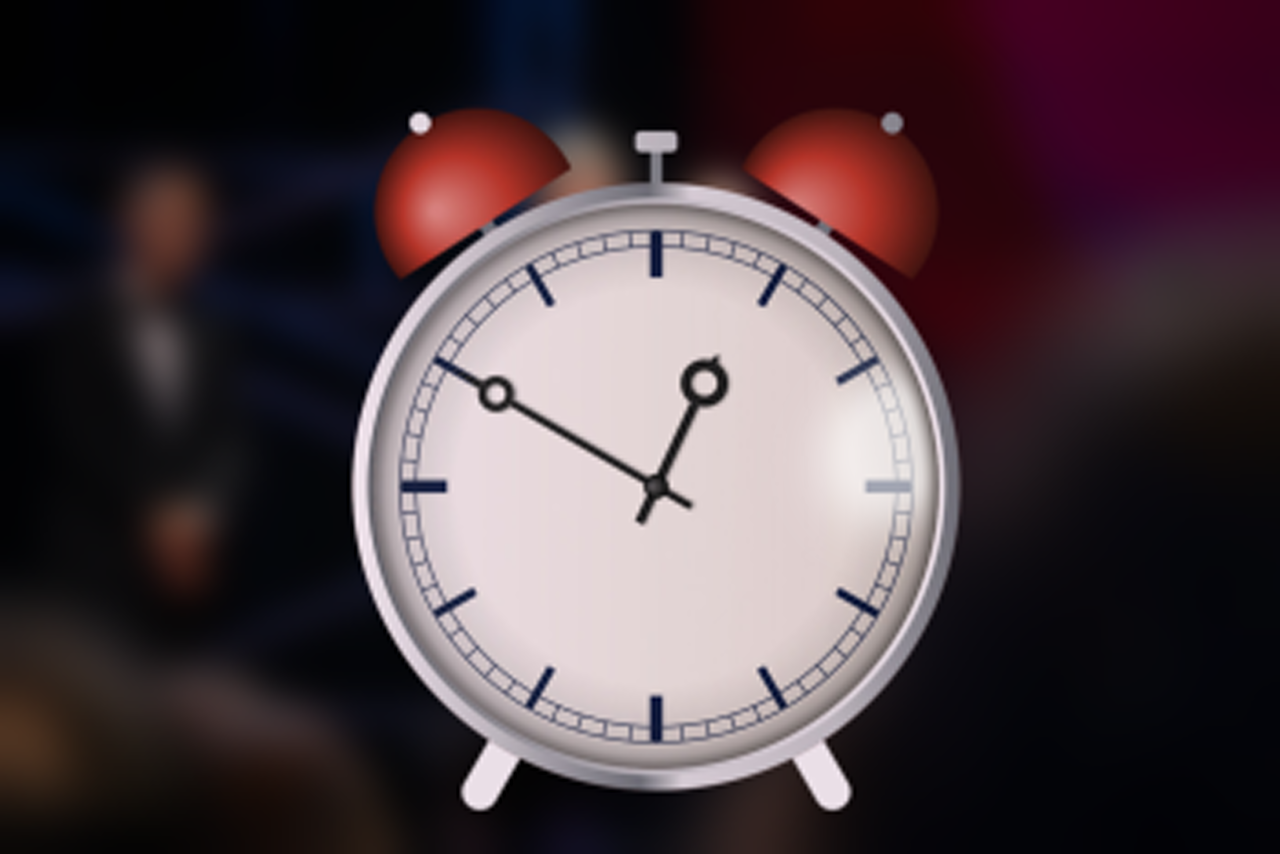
12:50
